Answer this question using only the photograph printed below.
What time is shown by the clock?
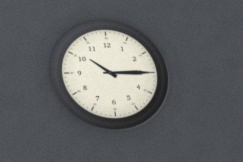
10:15
